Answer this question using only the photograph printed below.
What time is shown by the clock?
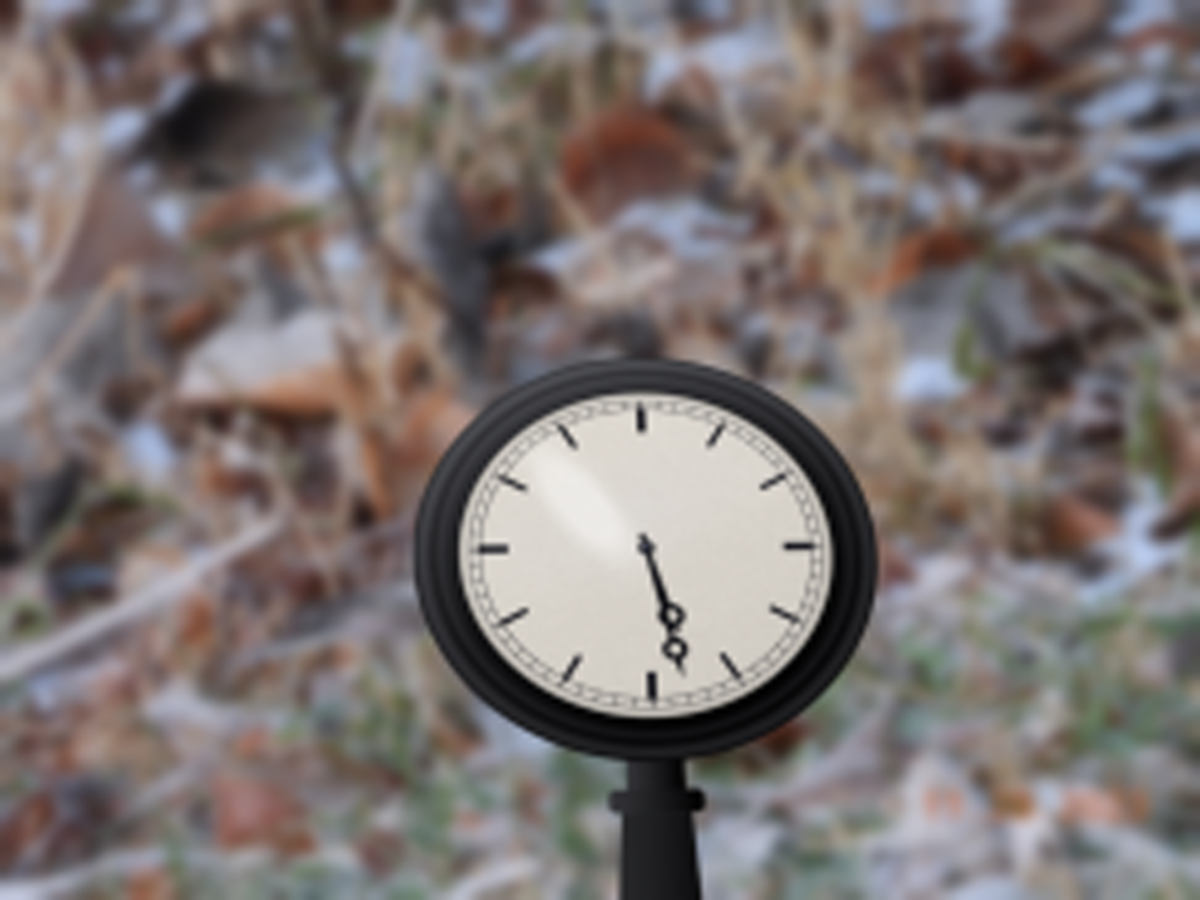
5:28
